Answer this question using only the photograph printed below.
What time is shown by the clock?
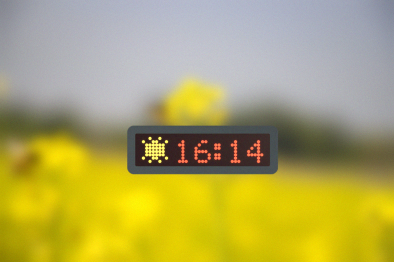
16:14
